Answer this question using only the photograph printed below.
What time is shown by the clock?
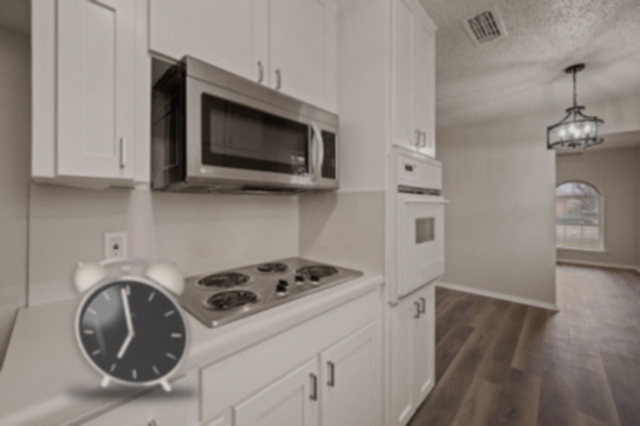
6:59
